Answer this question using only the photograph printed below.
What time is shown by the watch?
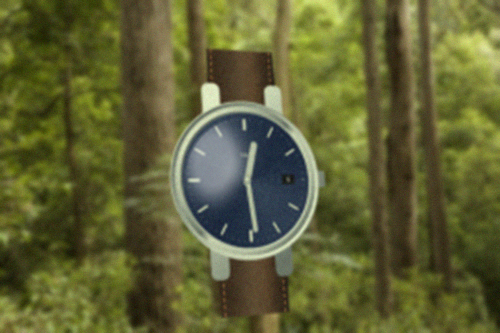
12:29
